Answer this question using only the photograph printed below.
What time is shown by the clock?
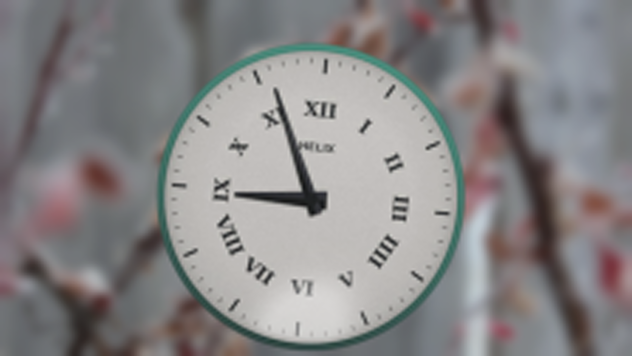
8:56
